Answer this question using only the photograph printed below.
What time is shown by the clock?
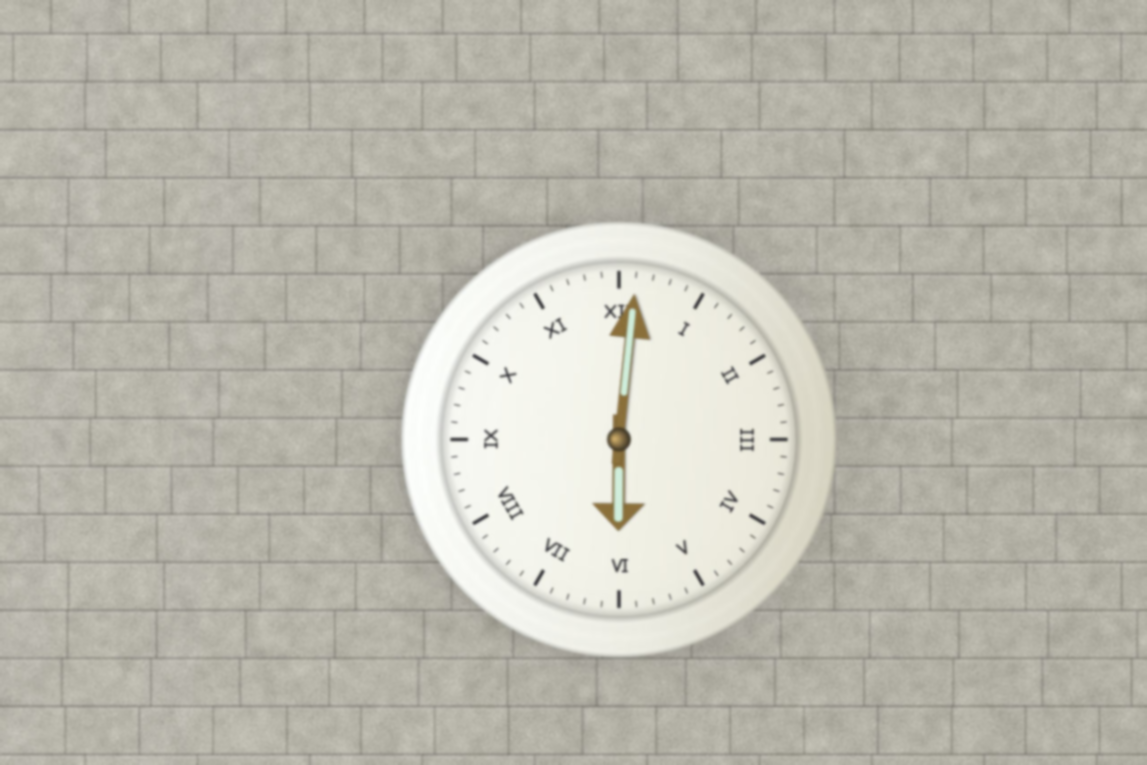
6:01
